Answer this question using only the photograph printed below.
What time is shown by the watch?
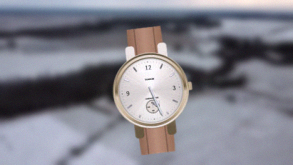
5:27
